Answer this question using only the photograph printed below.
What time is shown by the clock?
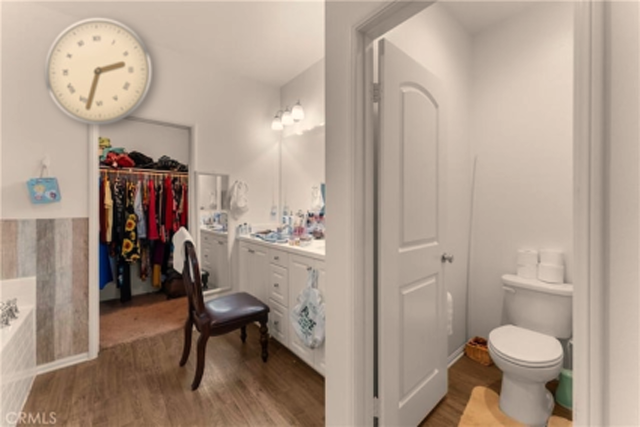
2:33
